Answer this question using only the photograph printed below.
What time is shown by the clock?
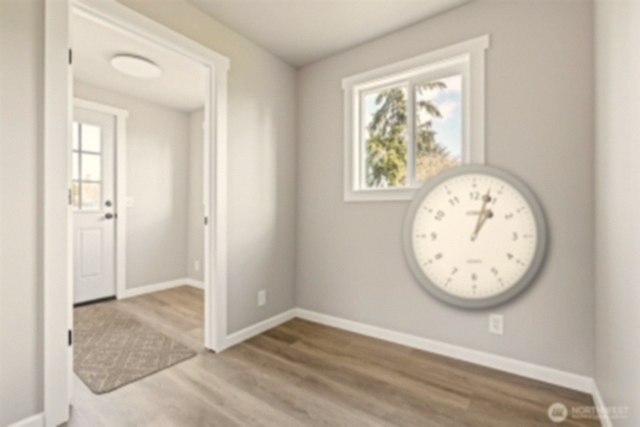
1:03
